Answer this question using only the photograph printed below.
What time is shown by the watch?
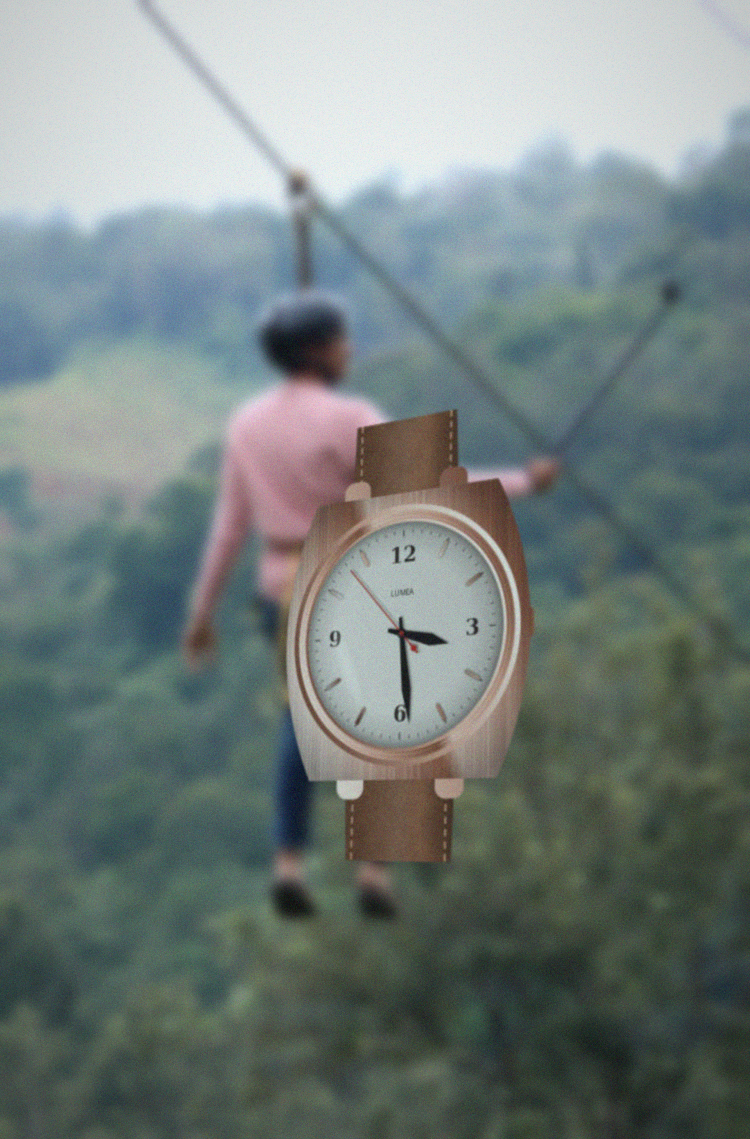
3:28:53
